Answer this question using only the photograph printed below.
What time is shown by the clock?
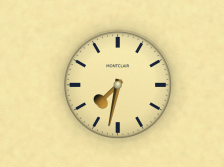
7:32
